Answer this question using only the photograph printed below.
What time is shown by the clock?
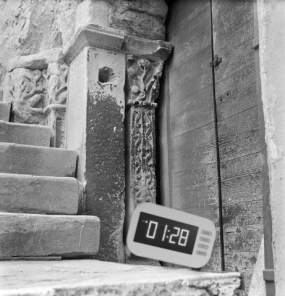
1:28
